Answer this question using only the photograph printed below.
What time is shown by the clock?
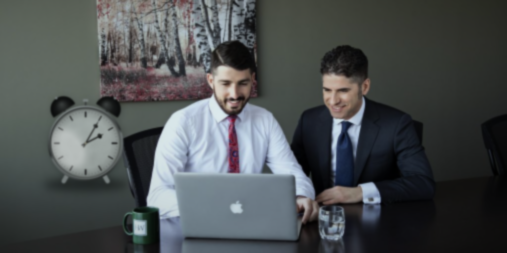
2:05
